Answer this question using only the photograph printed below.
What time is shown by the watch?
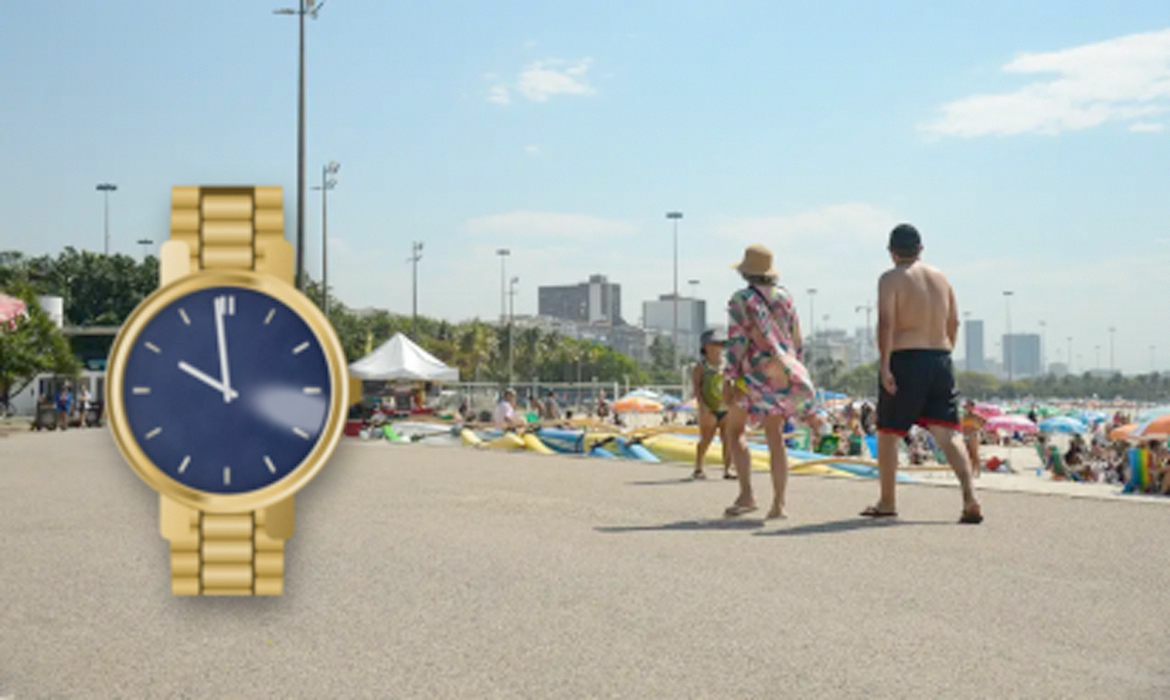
9:59
